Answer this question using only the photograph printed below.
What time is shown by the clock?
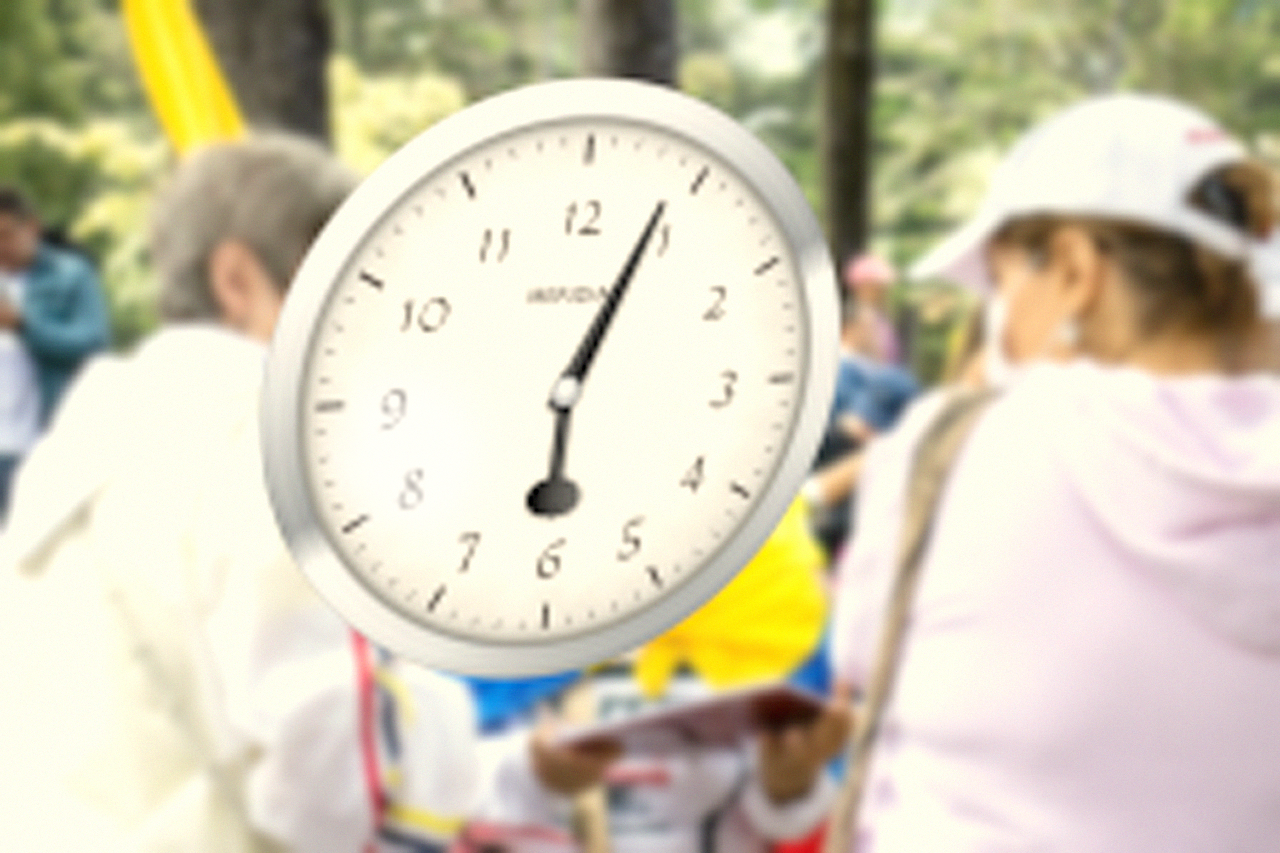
6:04
